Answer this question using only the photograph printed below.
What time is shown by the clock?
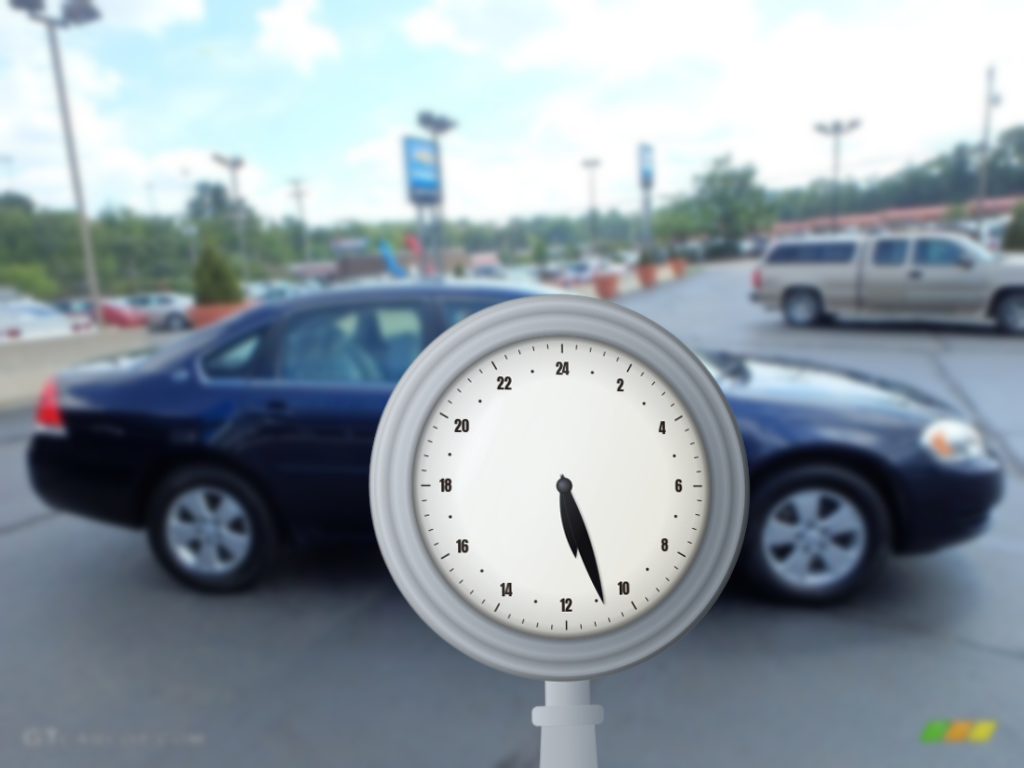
11:27
